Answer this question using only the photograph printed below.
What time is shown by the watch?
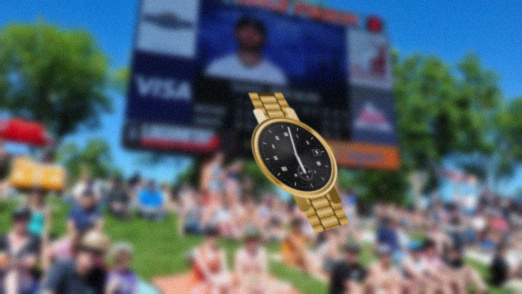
6:02
